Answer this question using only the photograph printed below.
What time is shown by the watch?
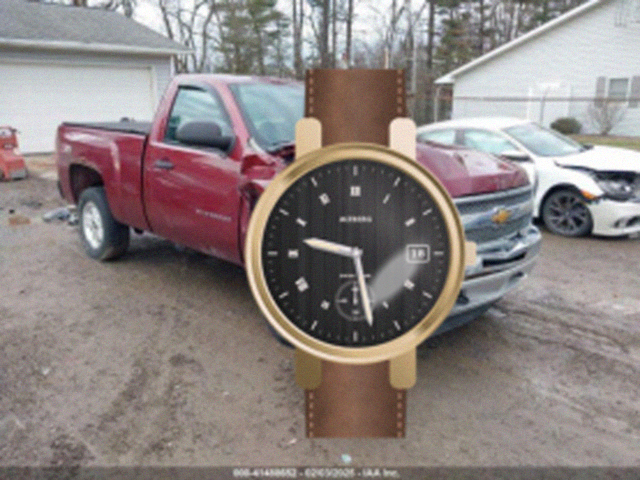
9:28
